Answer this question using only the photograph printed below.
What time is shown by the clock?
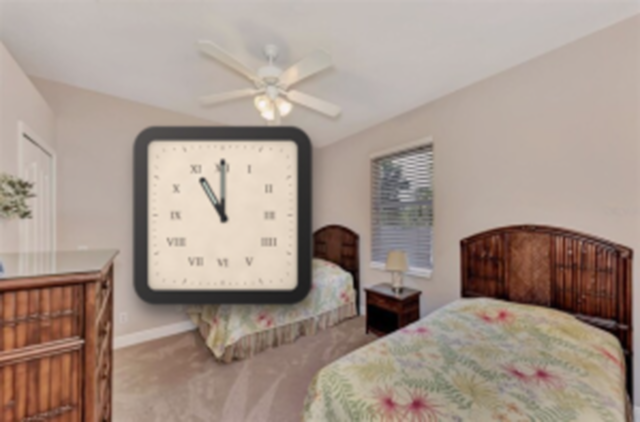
11:00
